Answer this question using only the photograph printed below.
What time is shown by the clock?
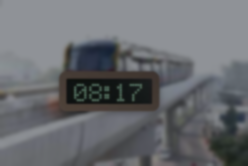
8:17
